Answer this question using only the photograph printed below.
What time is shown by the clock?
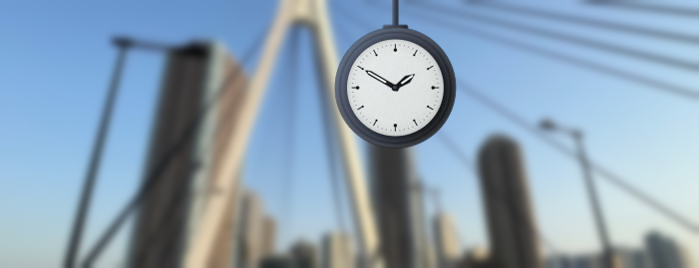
1:50
